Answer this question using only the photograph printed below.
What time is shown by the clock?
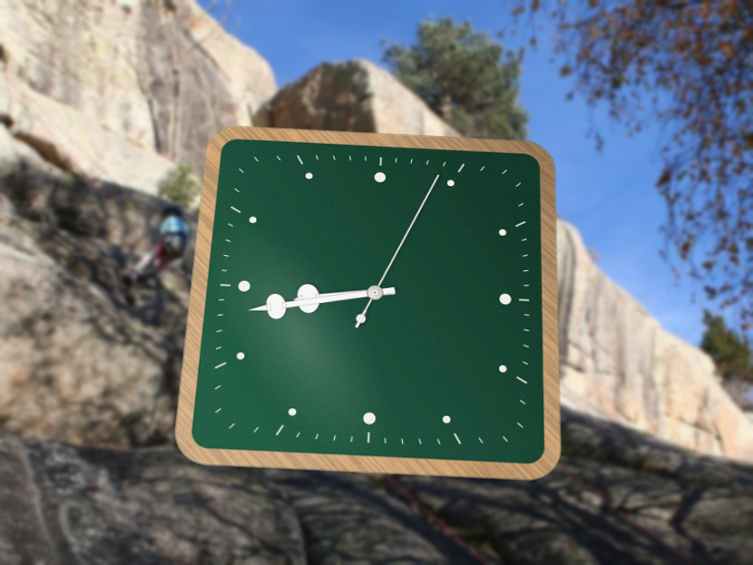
8:43:04
